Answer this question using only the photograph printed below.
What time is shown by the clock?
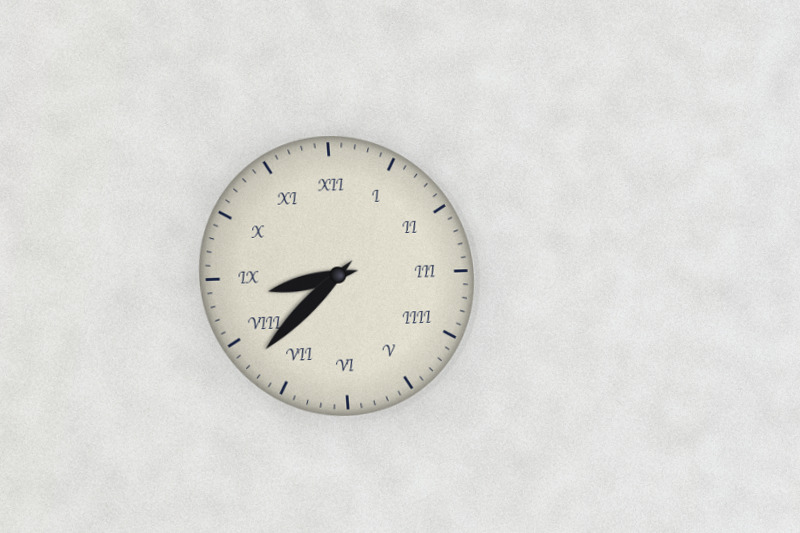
8:38
